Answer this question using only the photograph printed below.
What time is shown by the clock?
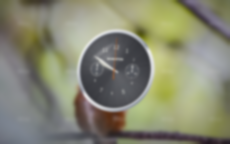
9:50
